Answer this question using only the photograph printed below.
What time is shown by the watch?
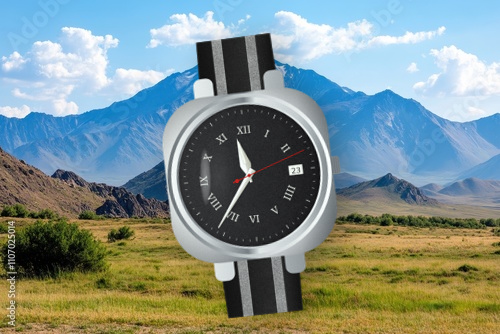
11:36:12
